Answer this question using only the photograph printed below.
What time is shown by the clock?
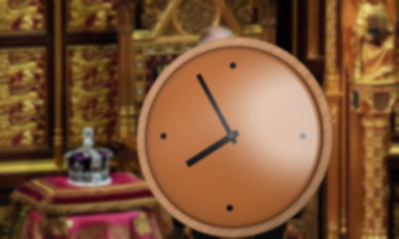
7:55
